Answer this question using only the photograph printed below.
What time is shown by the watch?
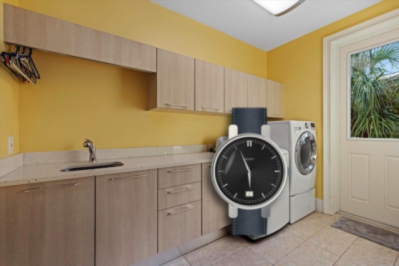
5:56
